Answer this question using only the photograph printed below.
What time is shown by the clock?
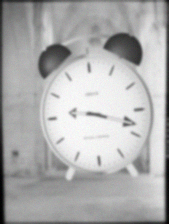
9:18
